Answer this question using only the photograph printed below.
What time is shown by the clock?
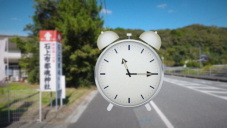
11:15
